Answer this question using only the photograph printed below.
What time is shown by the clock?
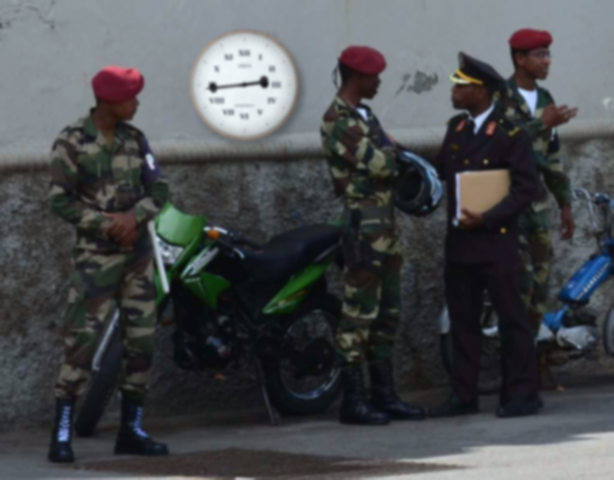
2:44
